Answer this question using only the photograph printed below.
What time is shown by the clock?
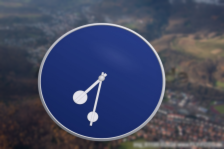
7:32
